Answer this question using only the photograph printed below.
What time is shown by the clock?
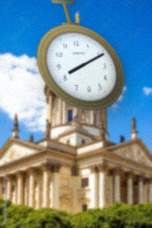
8:11
